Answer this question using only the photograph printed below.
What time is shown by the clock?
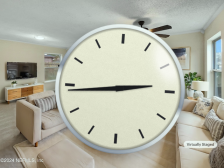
2:44
